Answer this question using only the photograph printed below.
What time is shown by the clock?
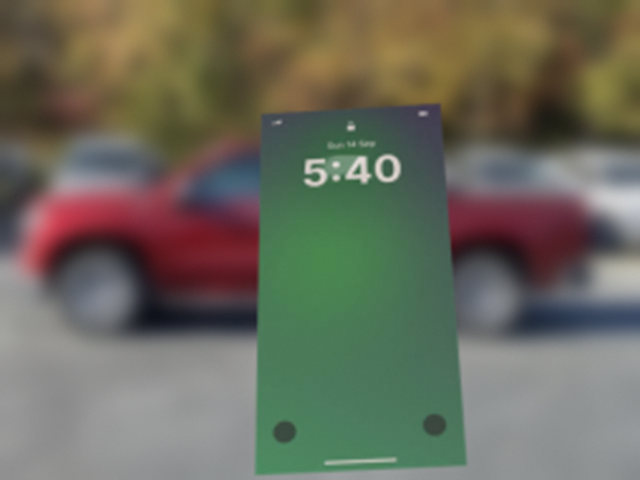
5:40
